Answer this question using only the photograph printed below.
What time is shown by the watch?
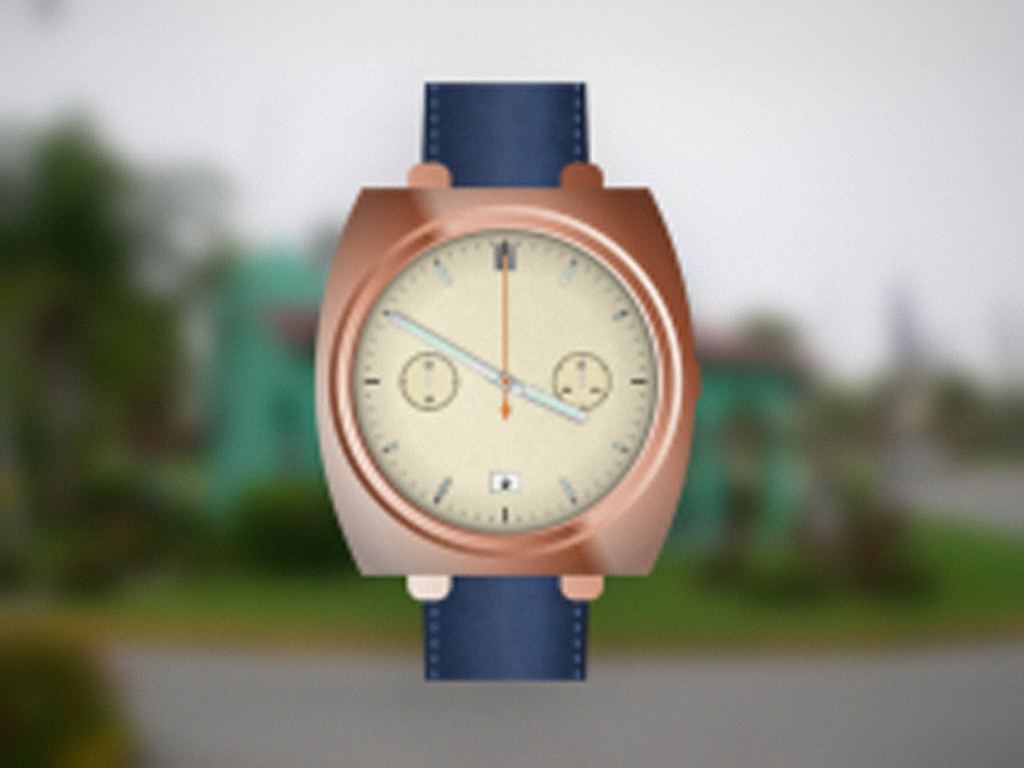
3:50
